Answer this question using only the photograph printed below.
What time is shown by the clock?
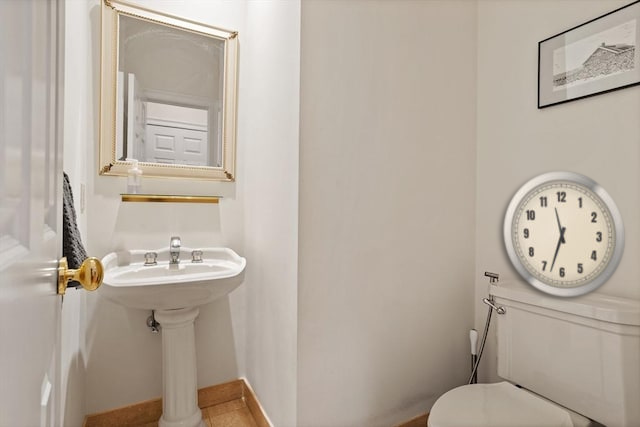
11:33
